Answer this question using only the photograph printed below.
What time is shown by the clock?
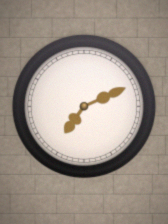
7:11
